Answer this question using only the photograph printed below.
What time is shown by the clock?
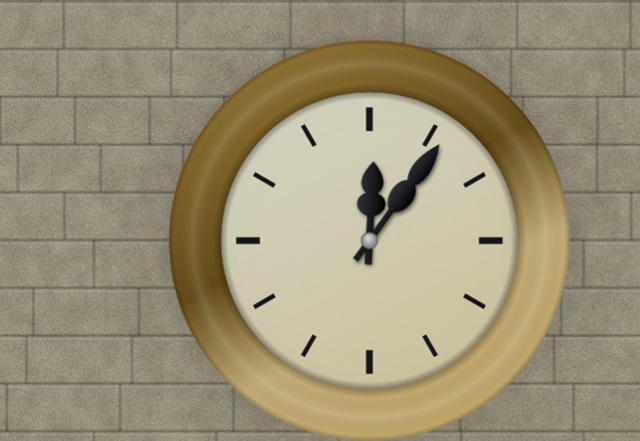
12:06
